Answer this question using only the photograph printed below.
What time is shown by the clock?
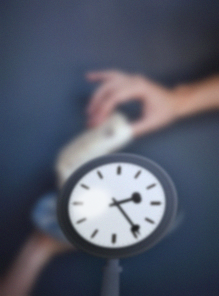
2:24
